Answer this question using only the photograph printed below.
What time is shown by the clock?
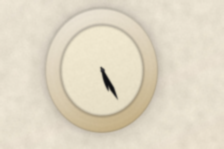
5:25
